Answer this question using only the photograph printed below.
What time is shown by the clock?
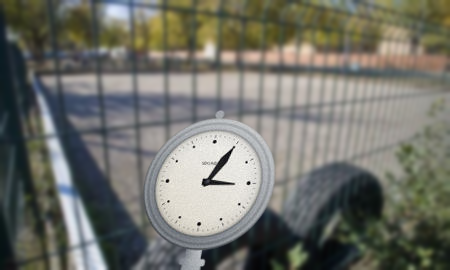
3:05
